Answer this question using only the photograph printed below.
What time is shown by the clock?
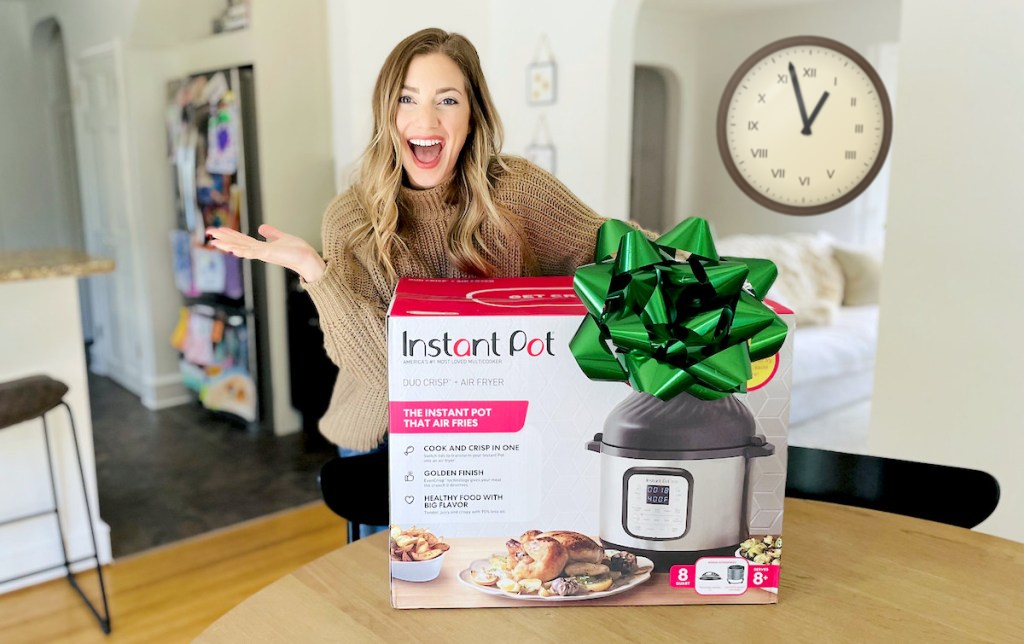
12:57
